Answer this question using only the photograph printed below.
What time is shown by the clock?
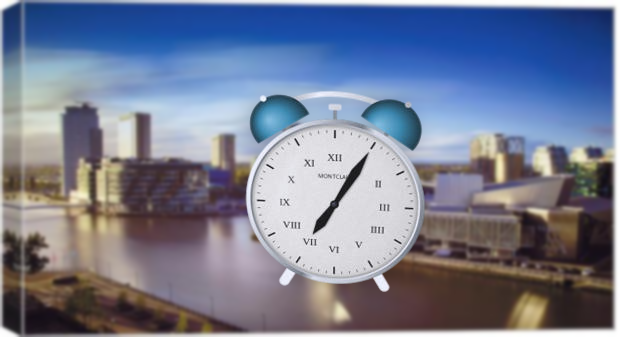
7:05
